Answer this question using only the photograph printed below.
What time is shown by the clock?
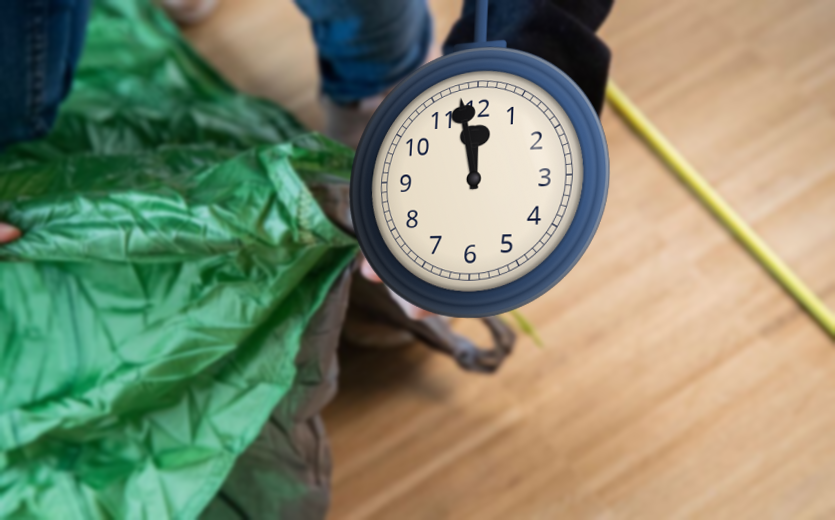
11:58
